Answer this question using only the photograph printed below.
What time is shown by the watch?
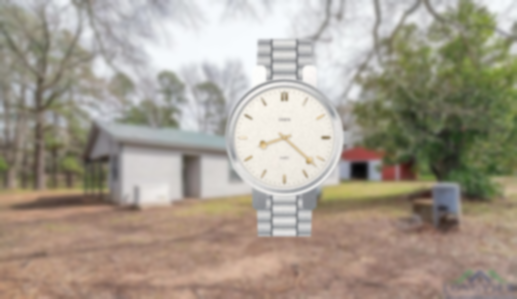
8:22
